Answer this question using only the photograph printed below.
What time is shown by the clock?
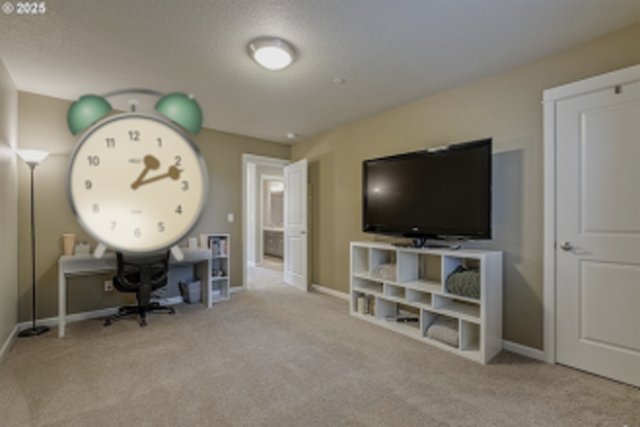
1:12
